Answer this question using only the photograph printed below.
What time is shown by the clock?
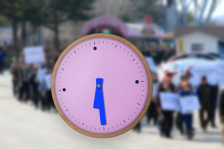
6:30
